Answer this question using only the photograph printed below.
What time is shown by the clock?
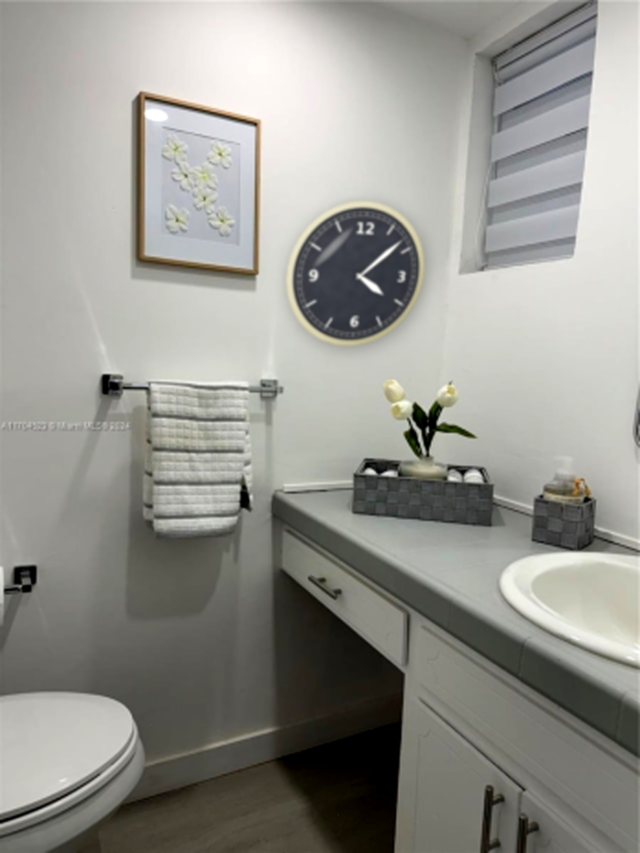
4:08
